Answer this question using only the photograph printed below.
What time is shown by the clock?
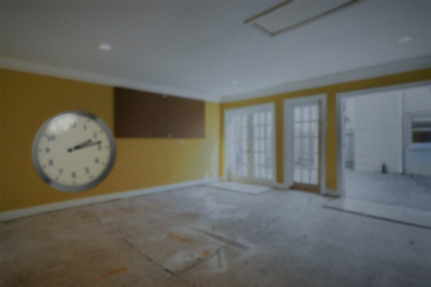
2:13
